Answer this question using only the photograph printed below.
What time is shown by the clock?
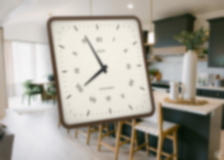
7:56
